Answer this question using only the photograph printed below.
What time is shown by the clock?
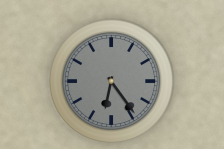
6:24
